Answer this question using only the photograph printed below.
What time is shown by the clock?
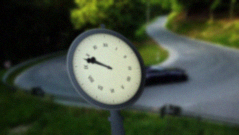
9:48
